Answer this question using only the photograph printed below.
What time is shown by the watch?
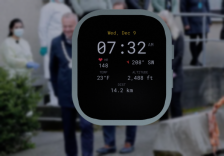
7:32
